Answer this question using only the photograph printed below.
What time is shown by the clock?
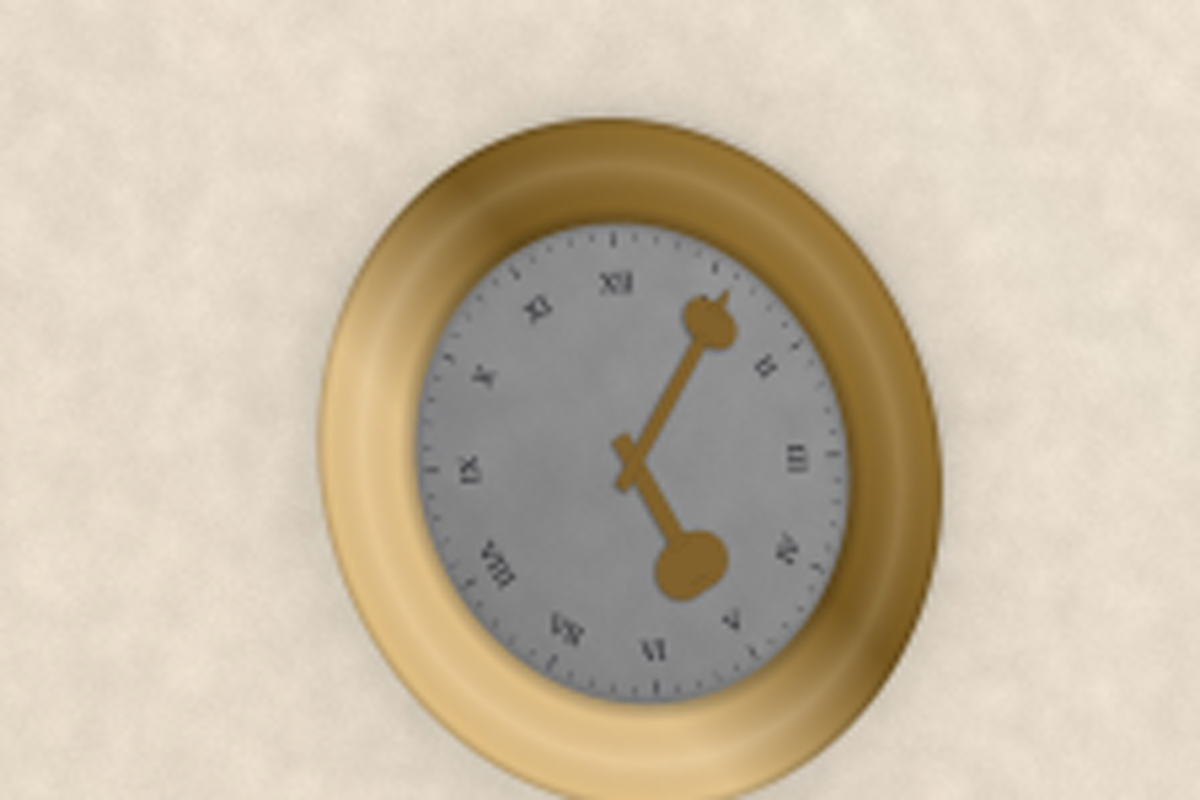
5:06
